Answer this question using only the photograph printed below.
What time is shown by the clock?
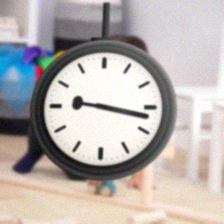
9:17
